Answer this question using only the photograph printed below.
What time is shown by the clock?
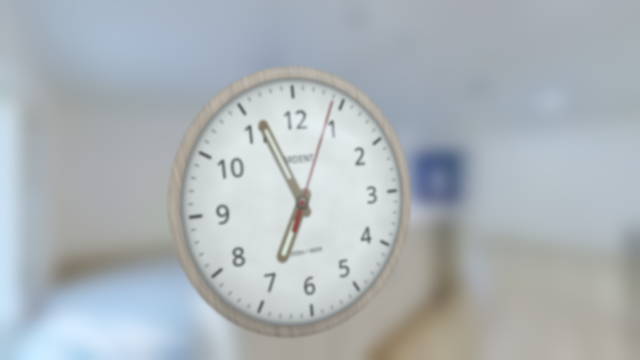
6:56:04
